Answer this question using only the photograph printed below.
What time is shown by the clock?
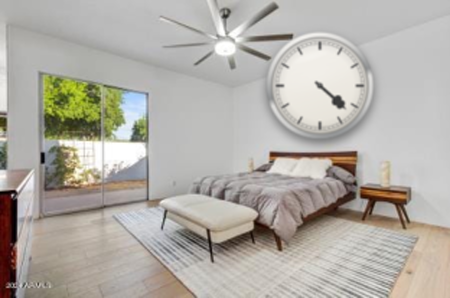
4:22
